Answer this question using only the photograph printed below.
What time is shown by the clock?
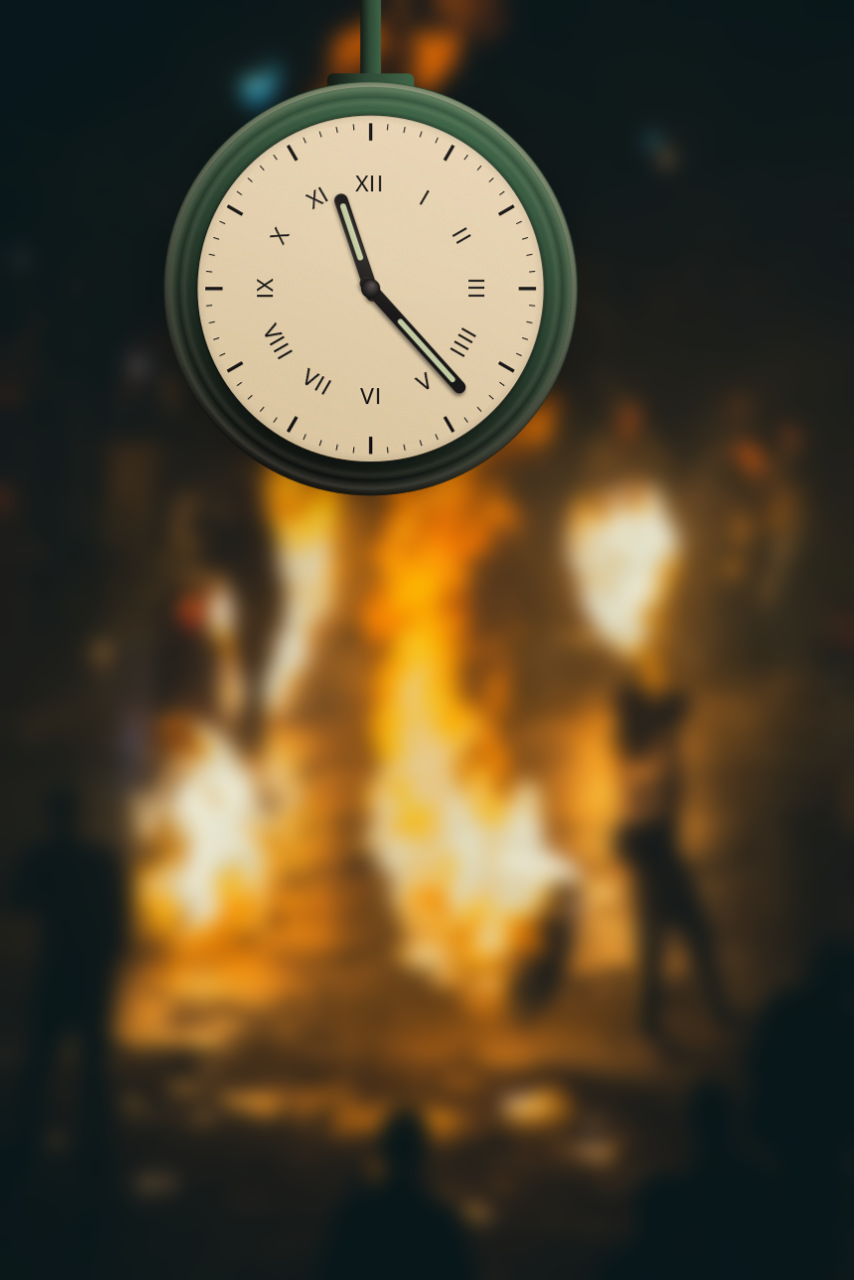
11:23
